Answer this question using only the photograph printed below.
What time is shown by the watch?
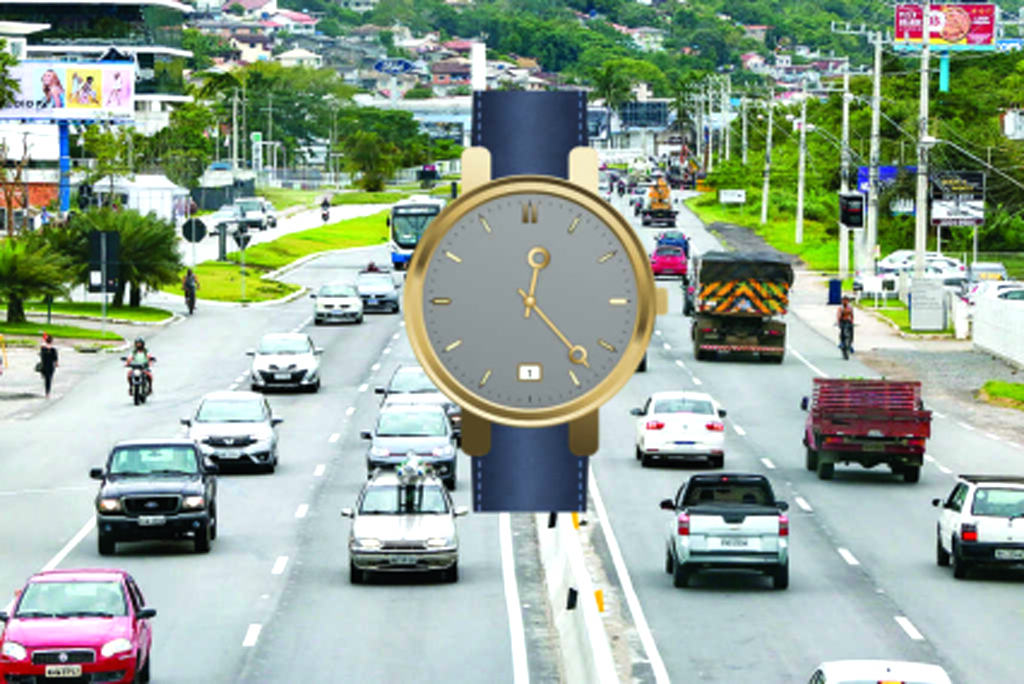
12:23
